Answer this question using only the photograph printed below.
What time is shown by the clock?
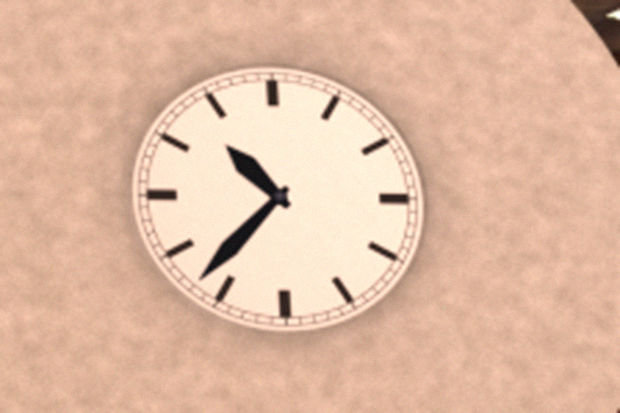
10:37
